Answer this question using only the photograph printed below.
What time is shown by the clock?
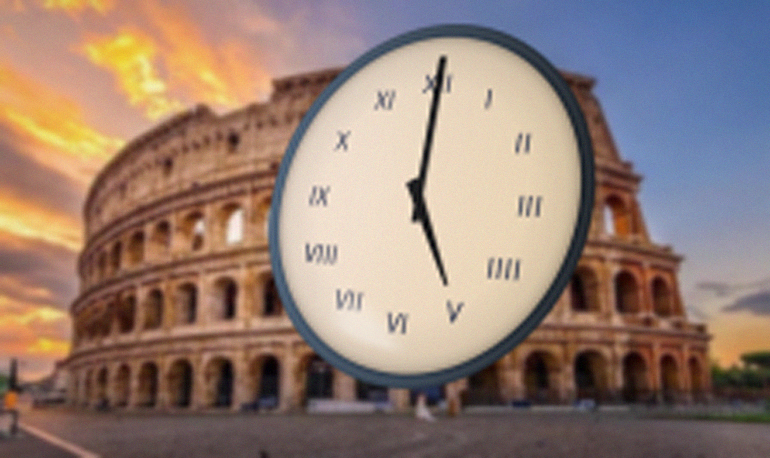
5:00
